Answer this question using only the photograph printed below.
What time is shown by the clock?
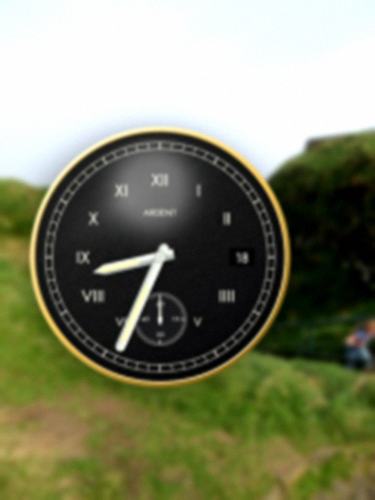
8:34
